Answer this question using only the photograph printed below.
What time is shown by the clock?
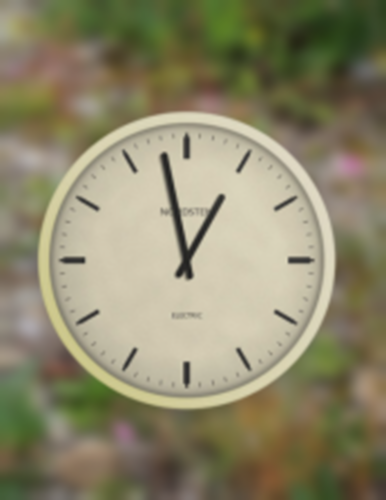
12:58
